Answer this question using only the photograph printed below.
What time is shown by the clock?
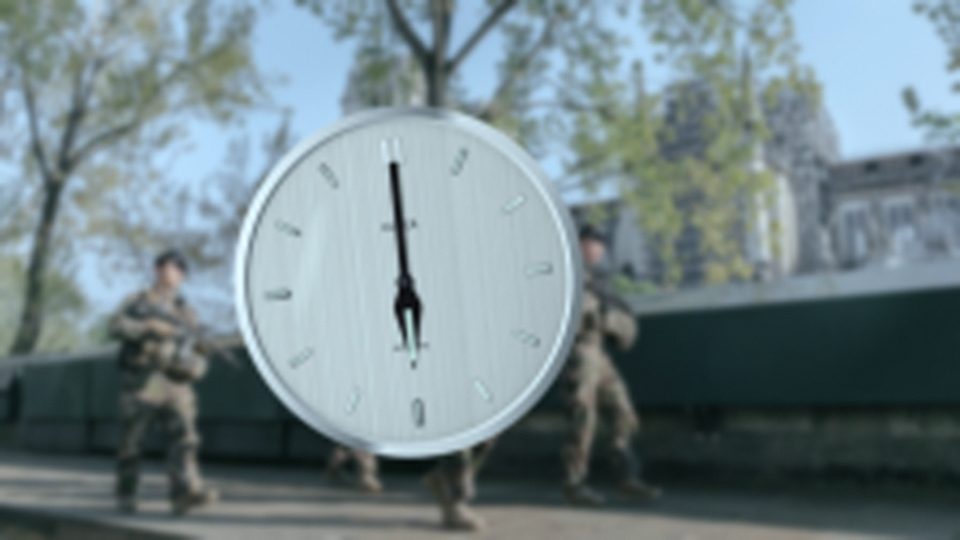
6:00
